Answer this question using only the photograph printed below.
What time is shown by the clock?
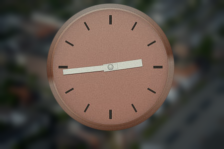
2:44
